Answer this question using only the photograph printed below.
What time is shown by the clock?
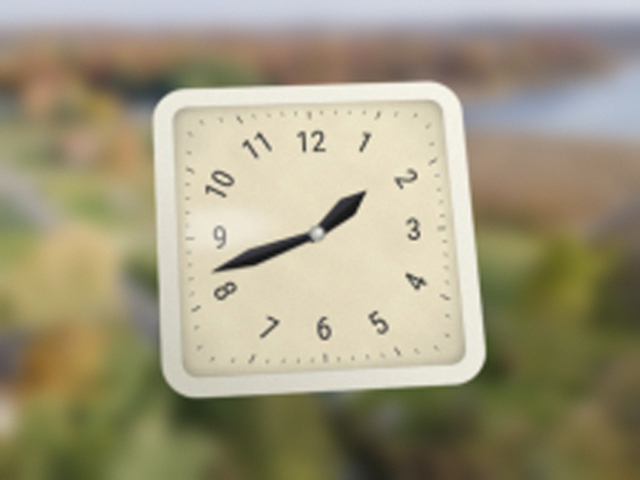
1:42
